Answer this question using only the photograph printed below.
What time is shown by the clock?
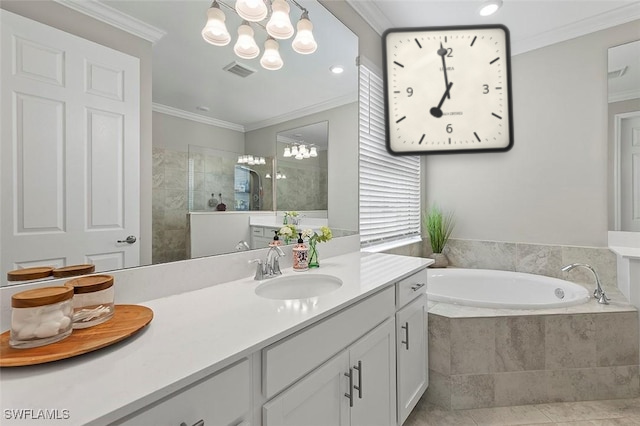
6:59
